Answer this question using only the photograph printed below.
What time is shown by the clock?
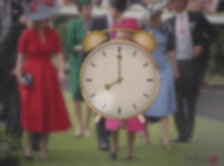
8:00
